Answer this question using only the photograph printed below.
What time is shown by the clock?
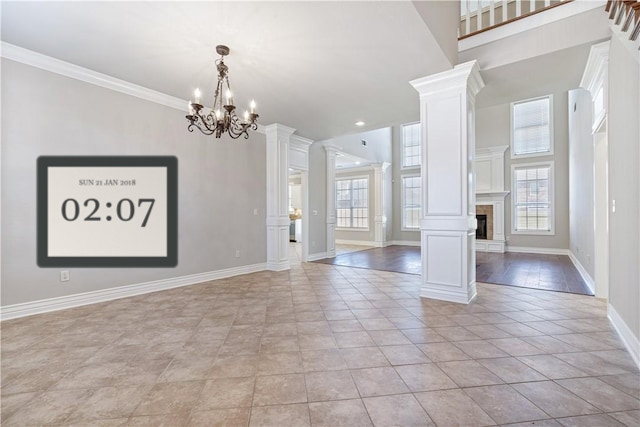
2:07
